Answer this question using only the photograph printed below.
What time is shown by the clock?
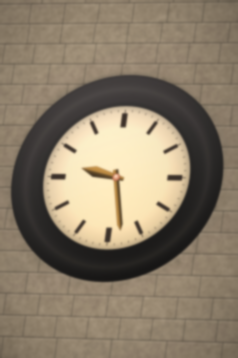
9:28
